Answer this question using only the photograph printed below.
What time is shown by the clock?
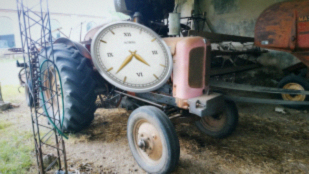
4:38
